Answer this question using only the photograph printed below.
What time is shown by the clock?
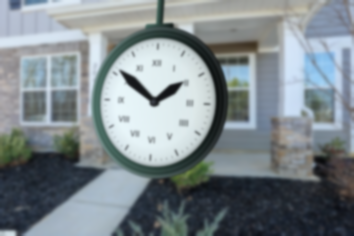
1:51
